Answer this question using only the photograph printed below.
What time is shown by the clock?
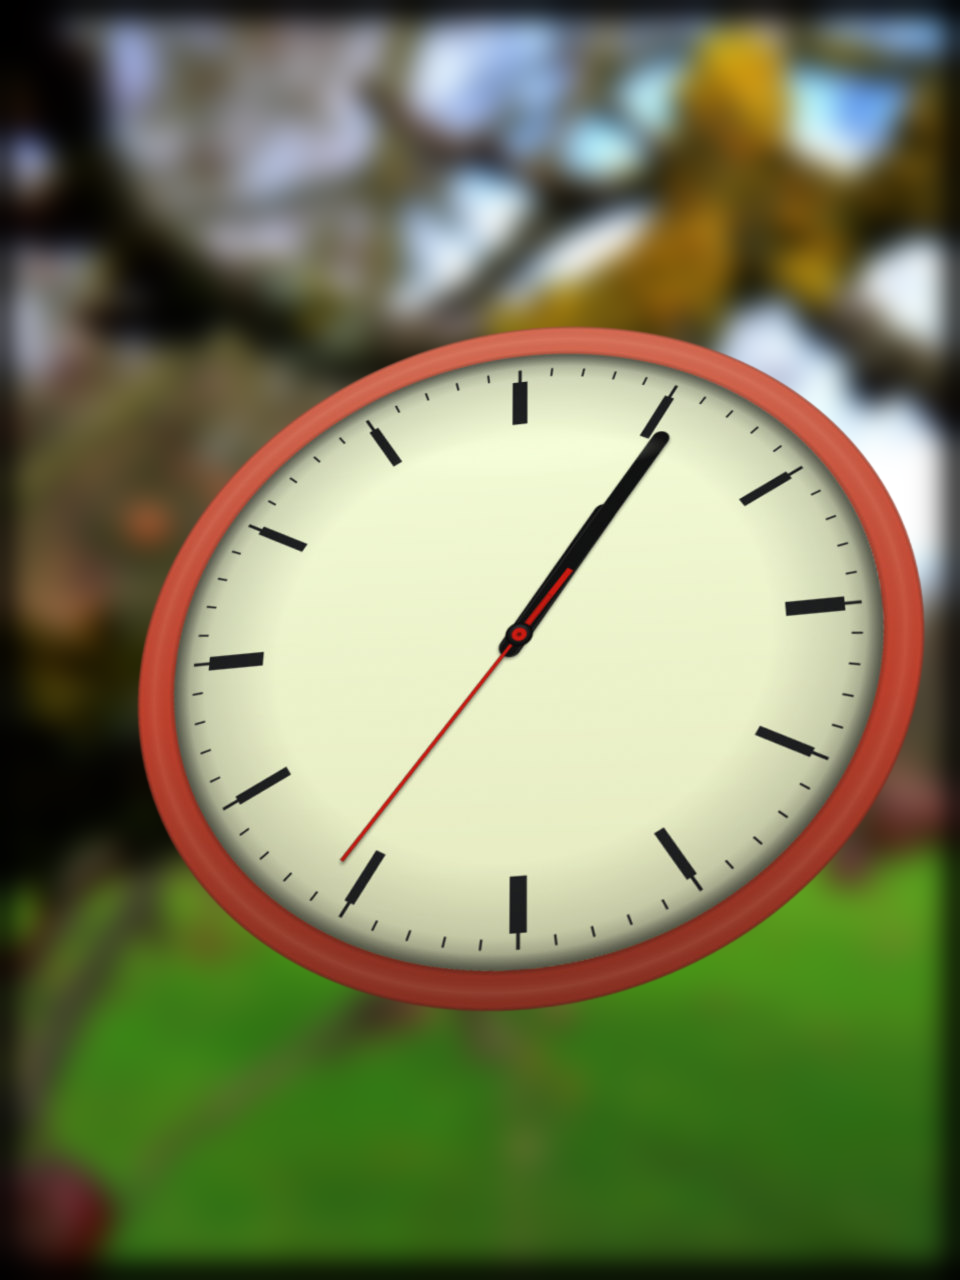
1:05:36
